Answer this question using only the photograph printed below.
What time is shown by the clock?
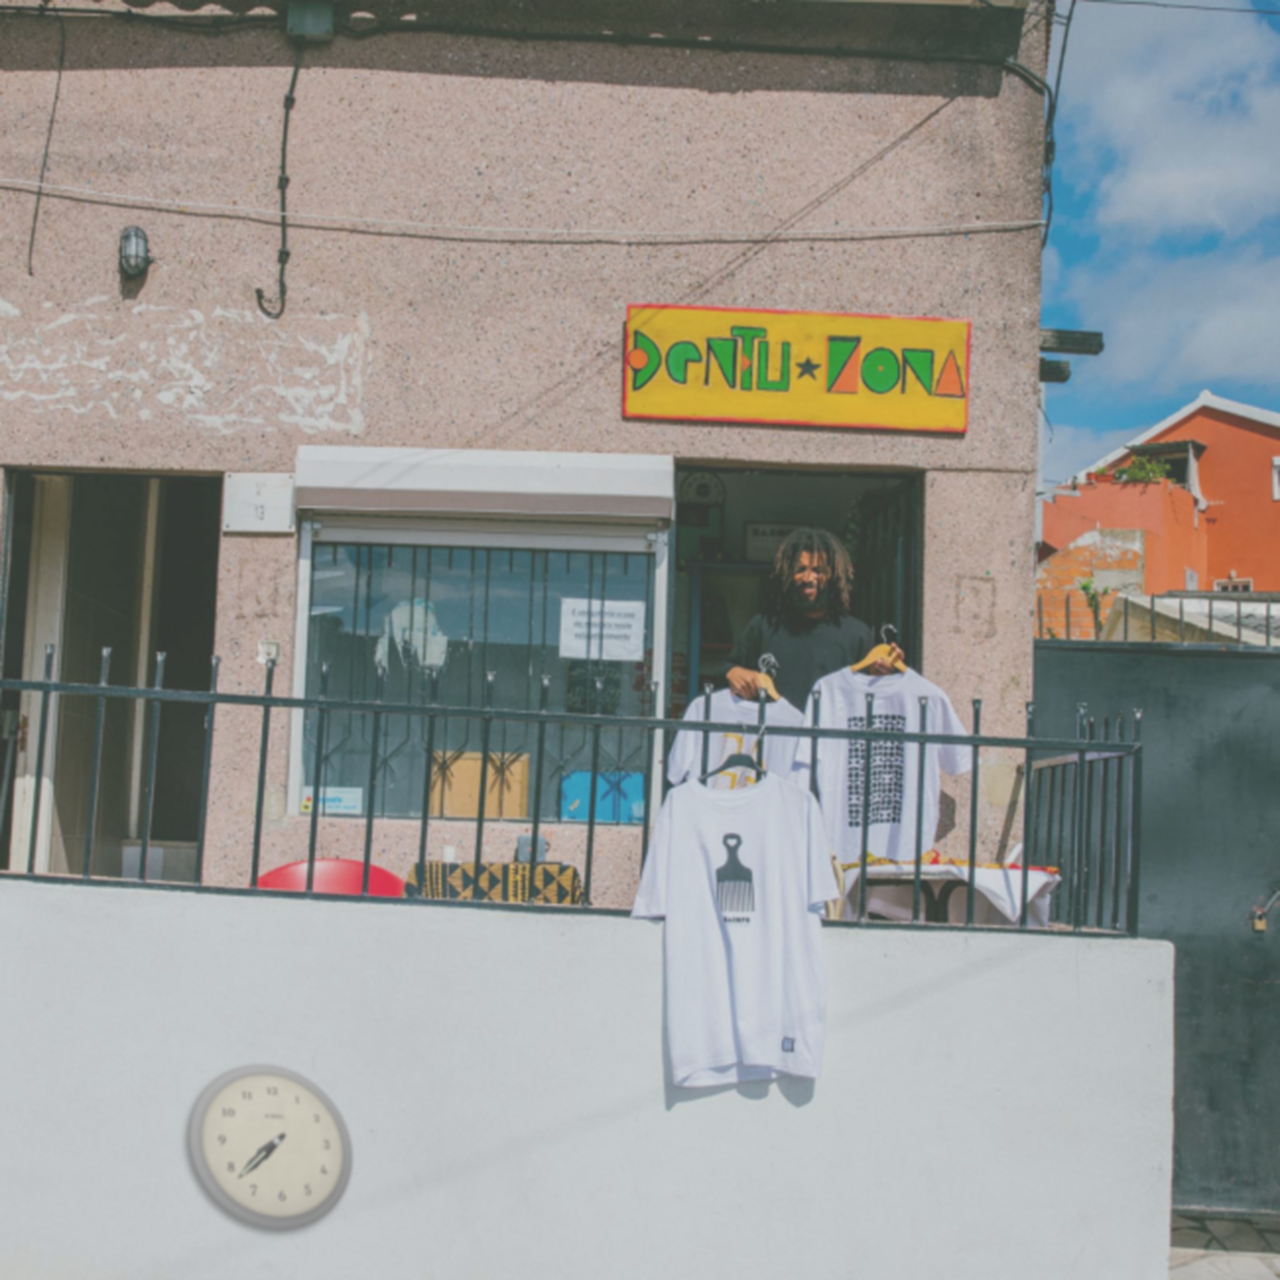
7:38
